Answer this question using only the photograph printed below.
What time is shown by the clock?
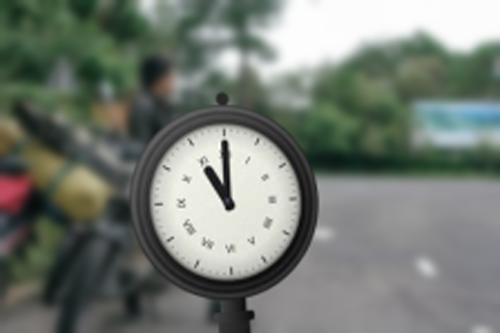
11:00
